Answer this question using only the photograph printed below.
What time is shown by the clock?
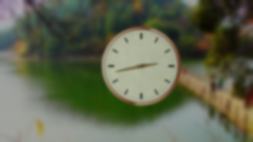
2:43
